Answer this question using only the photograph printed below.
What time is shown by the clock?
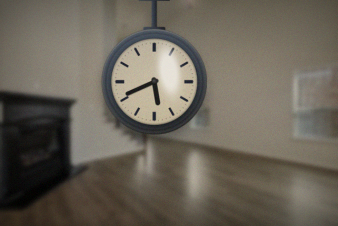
5:41
